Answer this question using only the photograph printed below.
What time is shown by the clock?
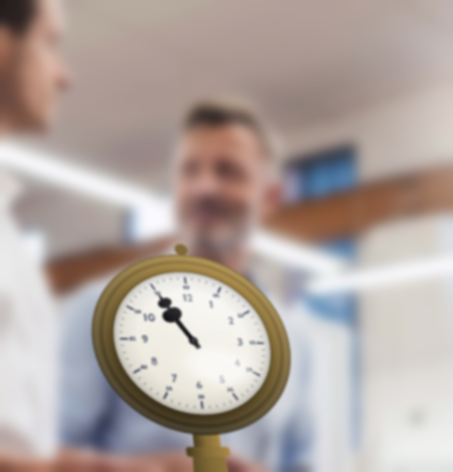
10:55
